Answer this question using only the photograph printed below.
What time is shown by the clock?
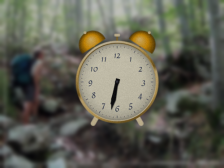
6:32
